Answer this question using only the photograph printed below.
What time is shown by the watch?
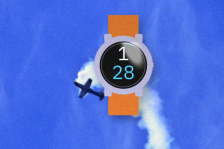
1:28
